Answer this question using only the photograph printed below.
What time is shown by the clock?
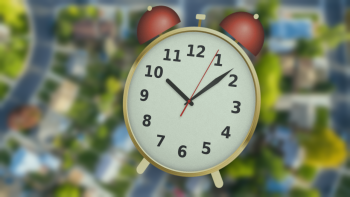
10:08:04
